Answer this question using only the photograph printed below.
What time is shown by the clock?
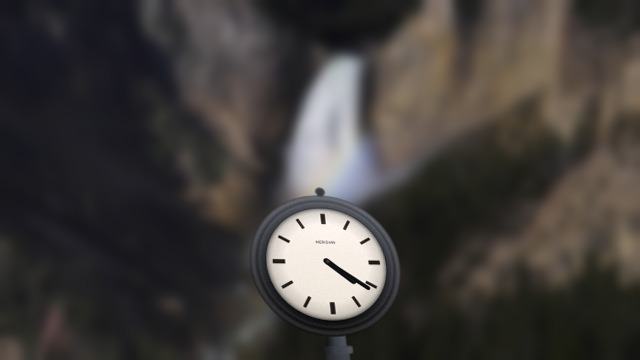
4:21
